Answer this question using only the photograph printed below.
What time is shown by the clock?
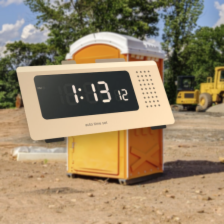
1:13:12
